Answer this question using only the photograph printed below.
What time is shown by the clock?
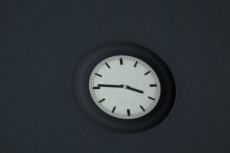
3:46
